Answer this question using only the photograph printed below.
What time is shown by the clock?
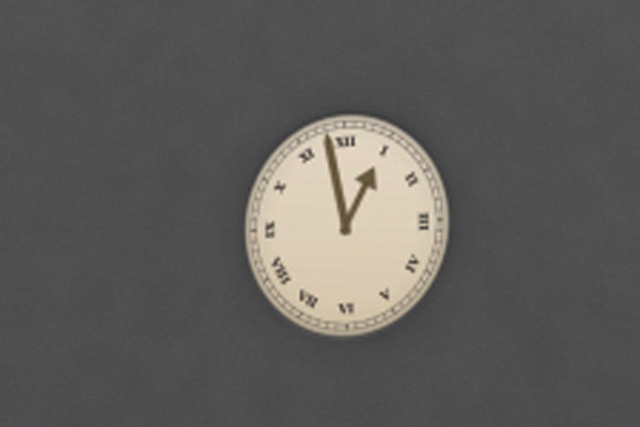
12:58
